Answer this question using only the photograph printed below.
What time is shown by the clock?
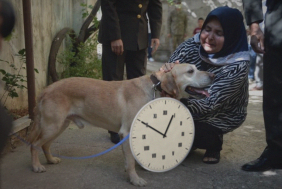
12:50
